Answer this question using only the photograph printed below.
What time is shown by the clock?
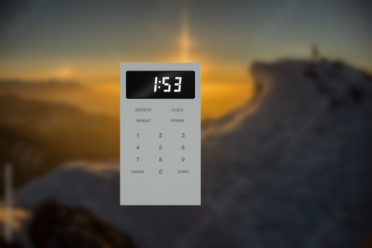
1:53
